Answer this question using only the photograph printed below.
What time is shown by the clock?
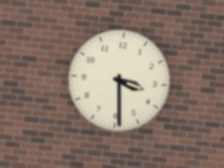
3:29
